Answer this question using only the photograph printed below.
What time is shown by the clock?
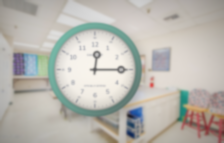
12:15
